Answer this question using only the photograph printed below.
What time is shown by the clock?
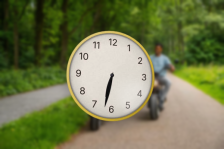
6:32
